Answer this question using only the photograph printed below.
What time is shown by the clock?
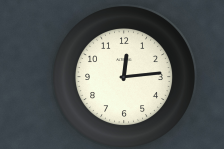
12:14
